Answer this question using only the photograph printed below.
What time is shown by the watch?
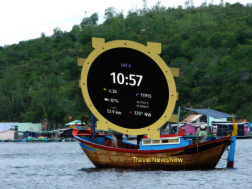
10:57
